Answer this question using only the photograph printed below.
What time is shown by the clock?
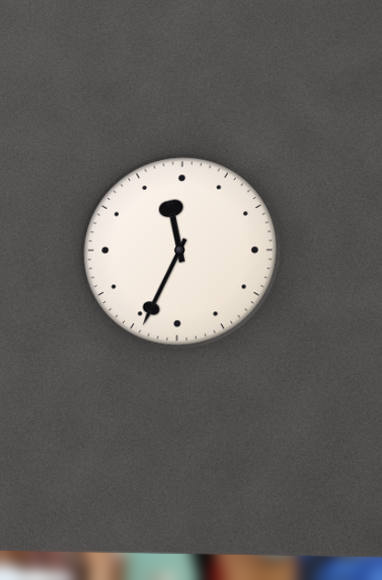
11:34
